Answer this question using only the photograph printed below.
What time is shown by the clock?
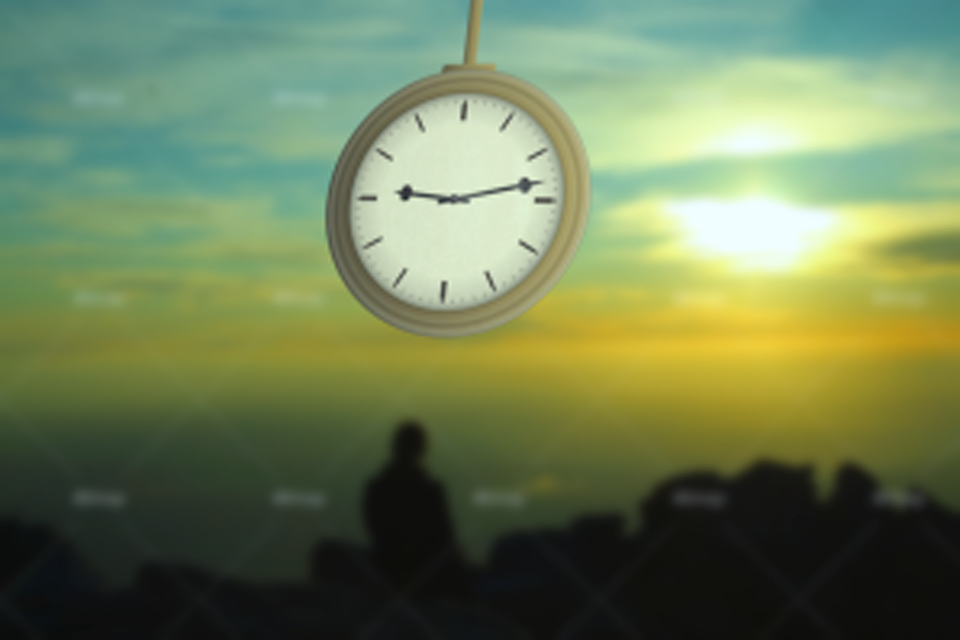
9:13
